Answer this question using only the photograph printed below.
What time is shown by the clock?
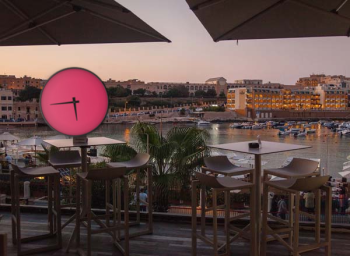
5:44
